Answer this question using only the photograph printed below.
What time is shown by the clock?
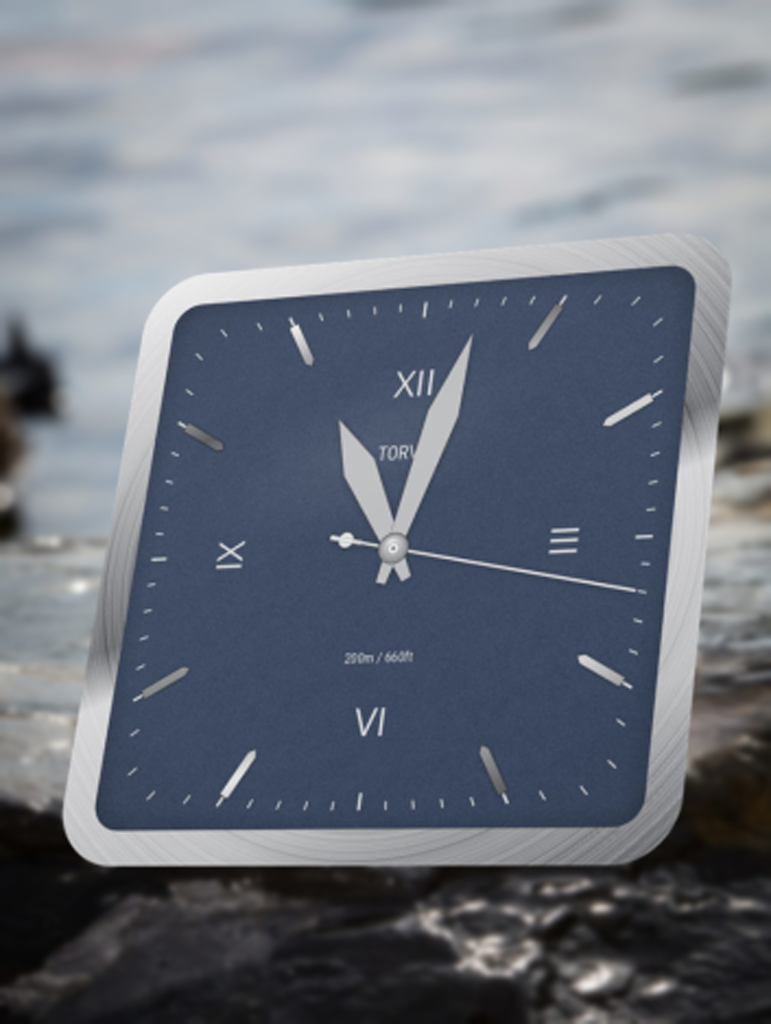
11:02:17
